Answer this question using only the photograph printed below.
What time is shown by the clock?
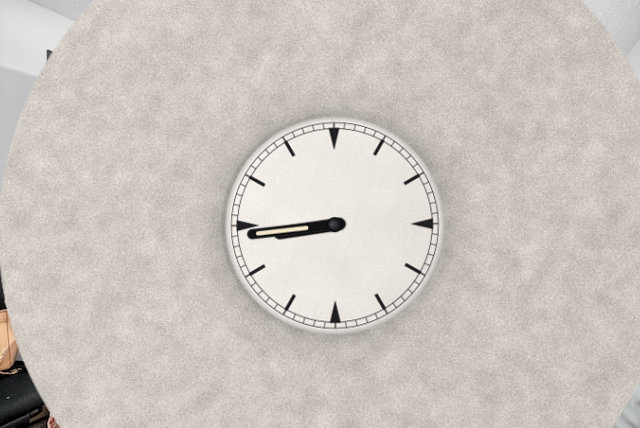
8:44
